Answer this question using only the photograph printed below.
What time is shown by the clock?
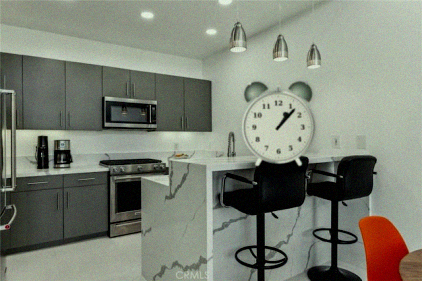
1:07
